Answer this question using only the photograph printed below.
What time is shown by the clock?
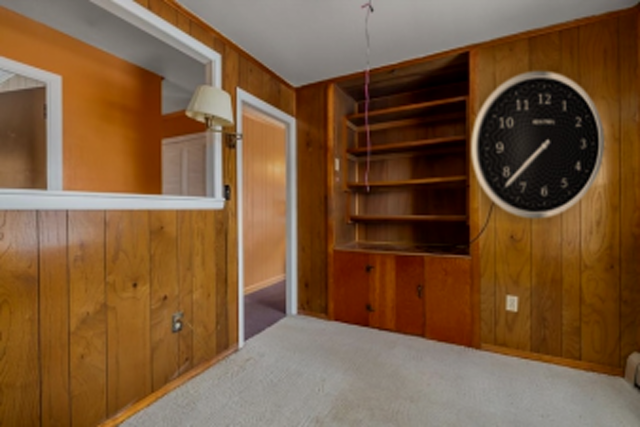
7:38
